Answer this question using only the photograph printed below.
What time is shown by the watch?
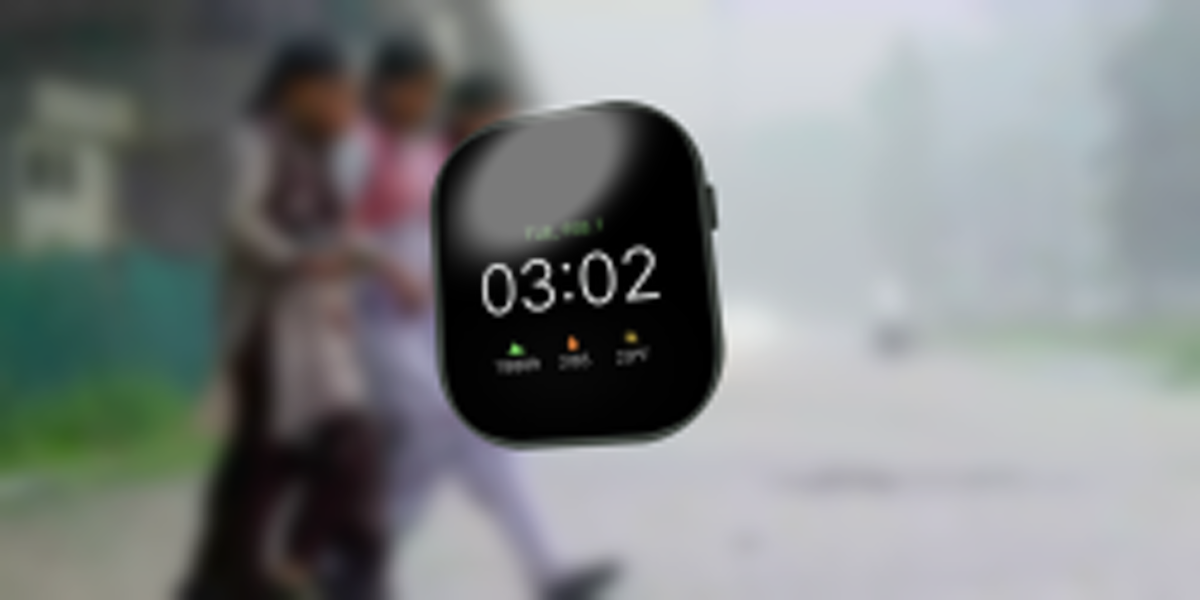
3:02
